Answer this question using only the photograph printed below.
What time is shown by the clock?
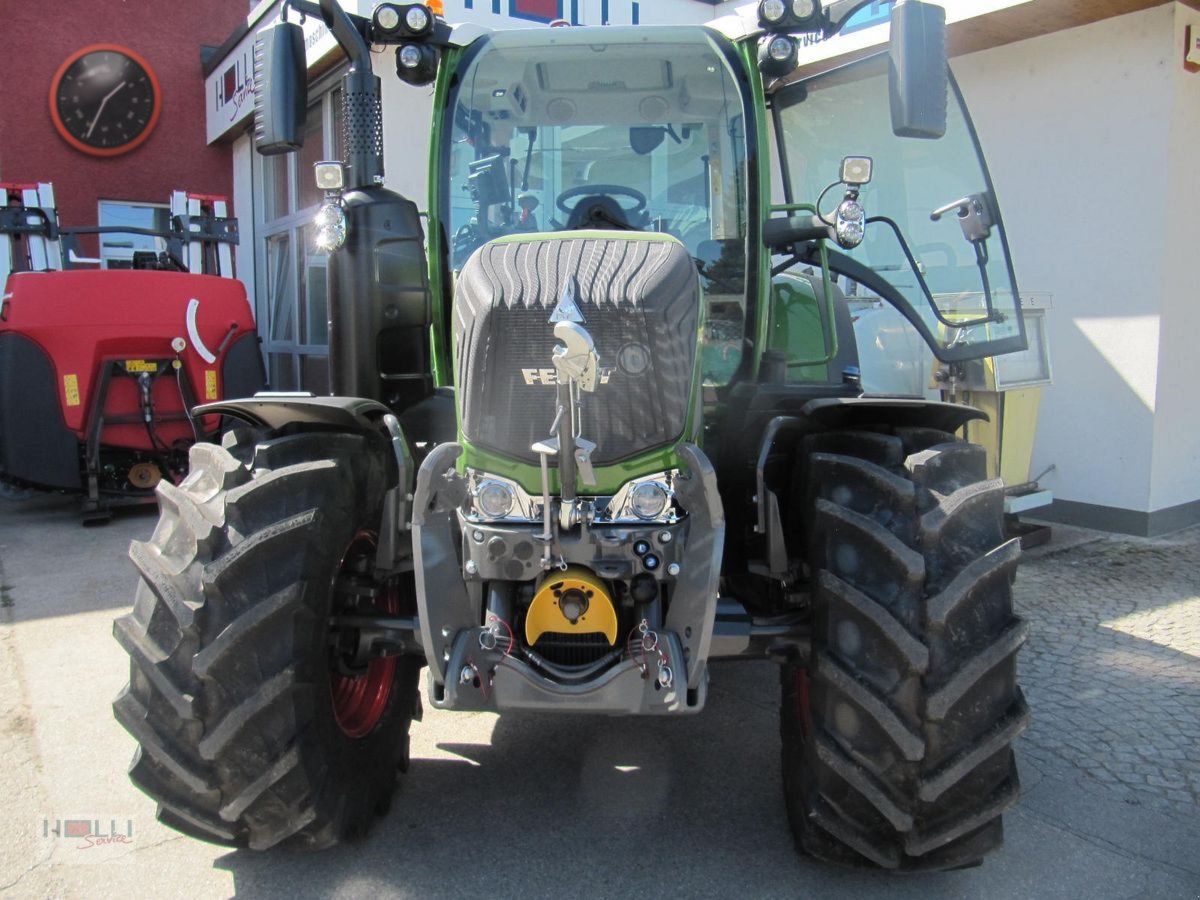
1:34
